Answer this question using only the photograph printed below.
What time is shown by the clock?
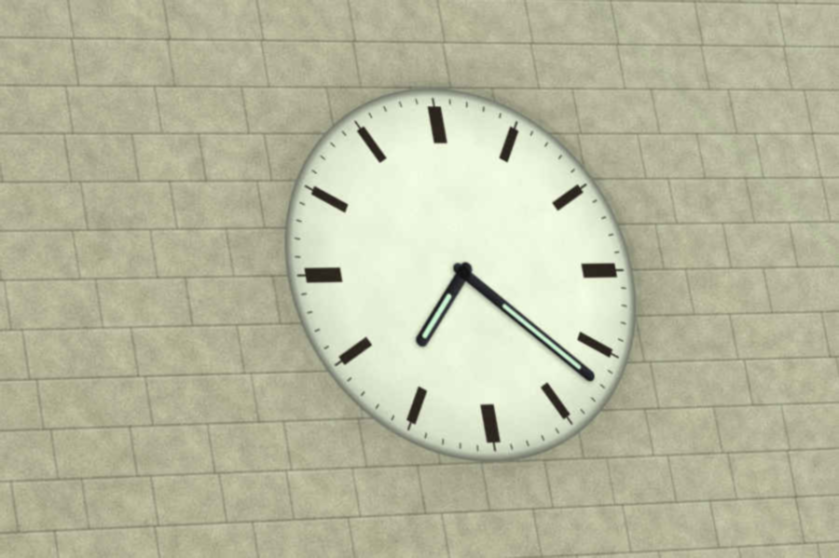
7:22
